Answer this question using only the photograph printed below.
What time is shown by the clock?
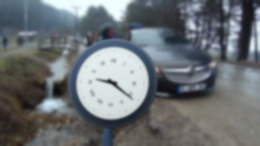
9:21
